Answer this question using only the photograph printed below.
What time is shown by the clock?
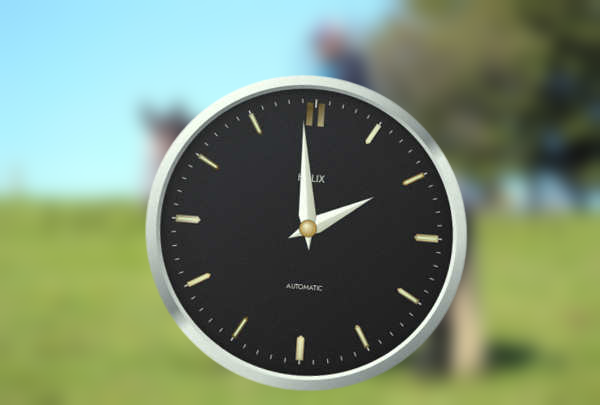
1:59
